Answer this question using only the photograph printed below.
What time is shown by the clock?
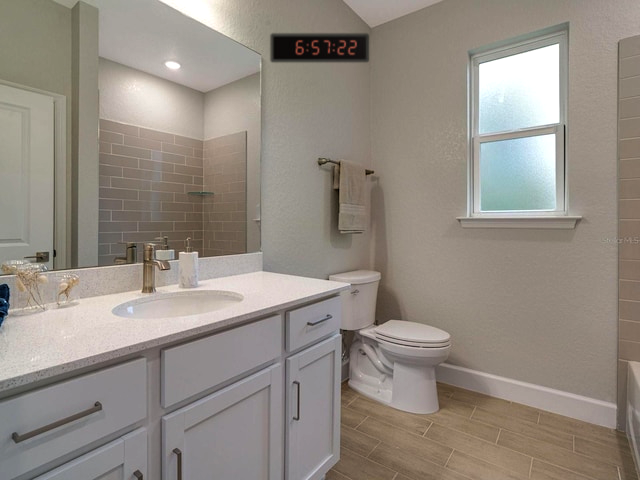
6:57:22
